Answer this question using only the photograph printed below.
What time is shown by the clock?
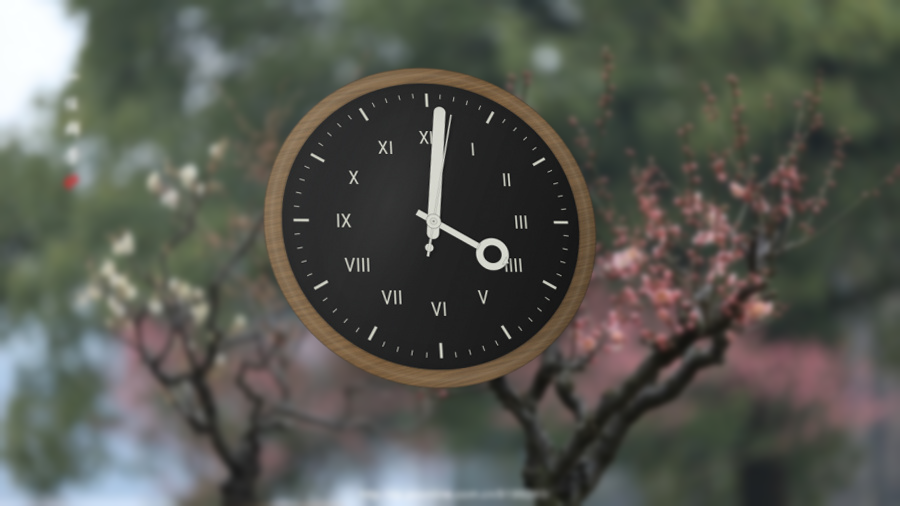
4:01:02
